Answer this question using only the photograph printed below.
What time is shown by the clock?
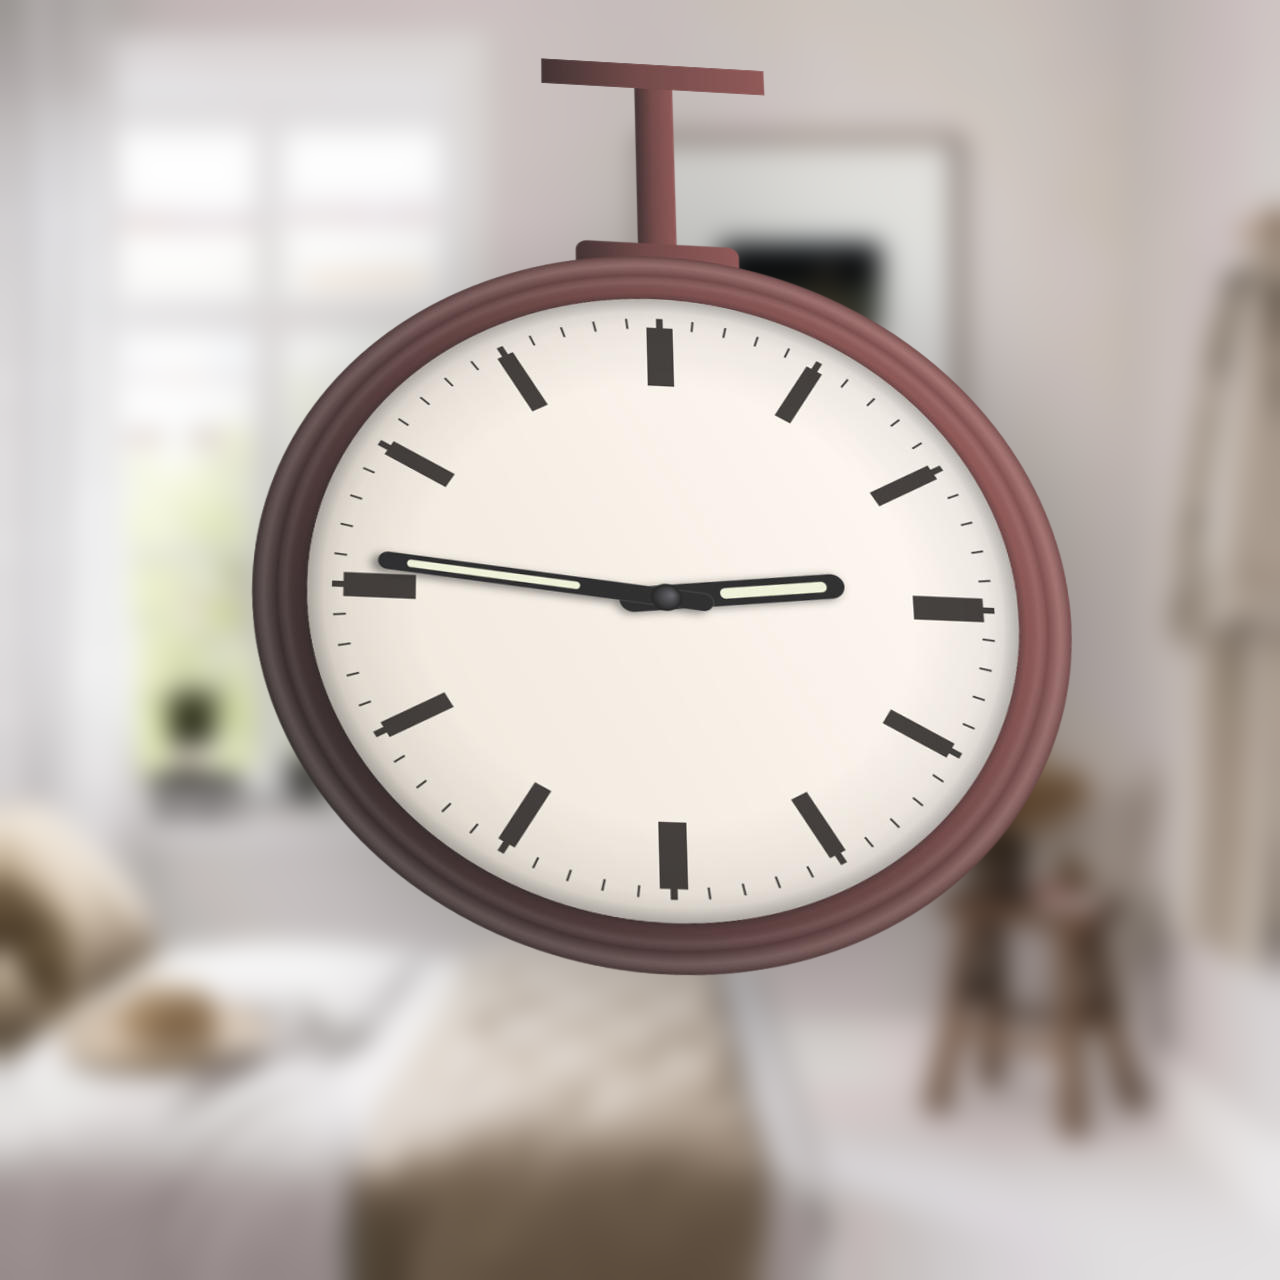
2:46
